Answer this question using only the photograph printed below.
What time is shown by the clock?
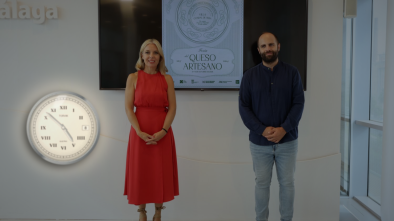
4:52
